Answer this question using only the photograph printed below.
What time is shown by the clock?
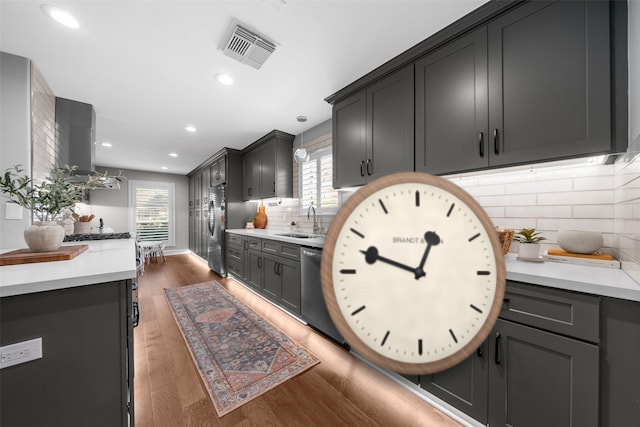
12:48
